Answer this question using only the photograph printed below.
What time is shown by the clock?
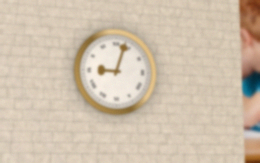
9:03
